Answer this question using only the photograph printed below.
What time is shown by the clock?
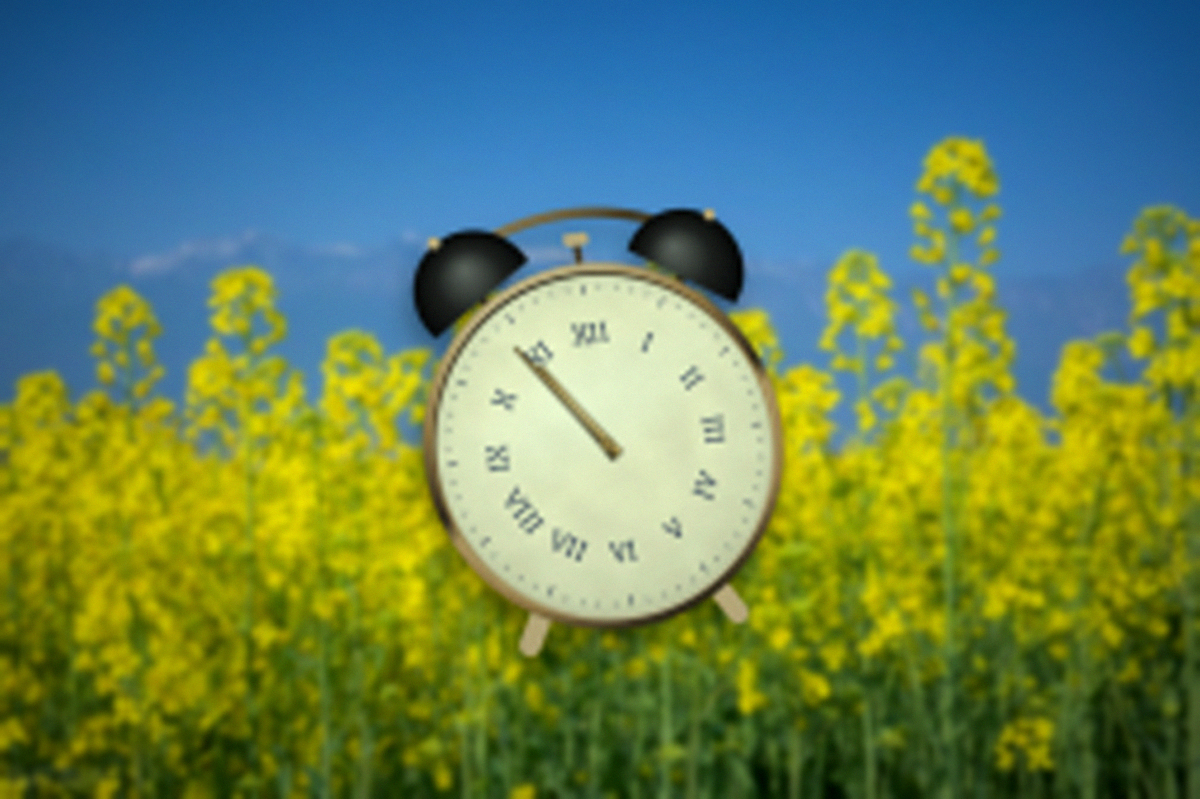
10:54
